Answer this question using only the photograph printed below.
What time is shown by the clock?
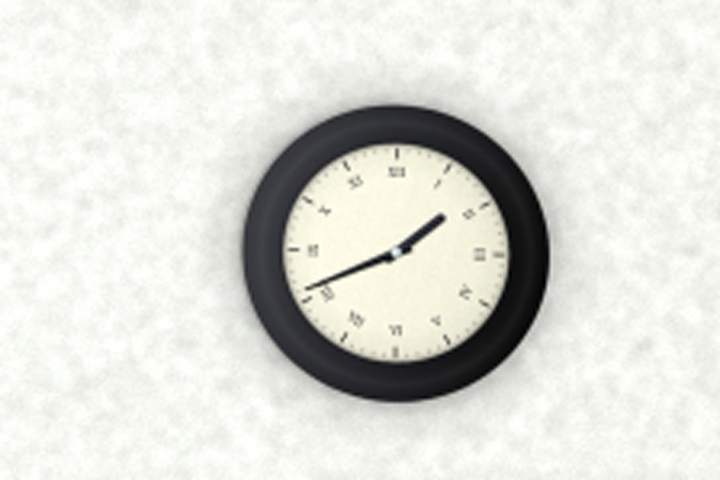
1:41
